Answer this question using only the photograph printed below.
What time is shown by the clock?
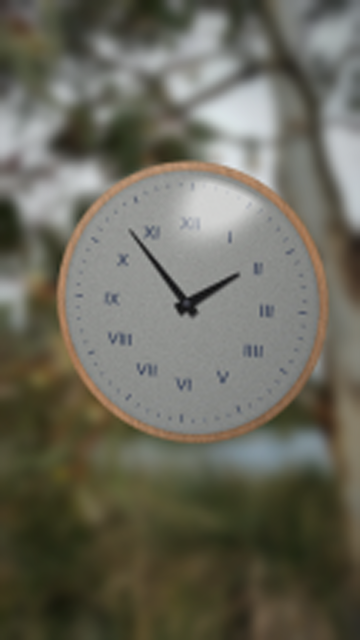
1:53
